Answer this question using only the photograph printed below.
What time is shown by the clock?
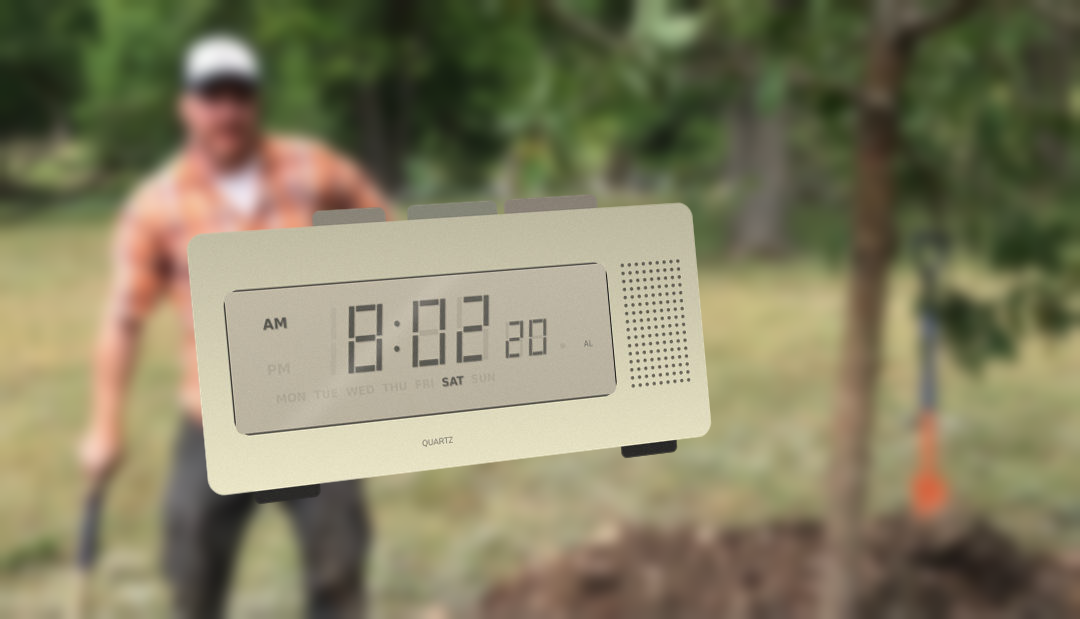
8:02:20
